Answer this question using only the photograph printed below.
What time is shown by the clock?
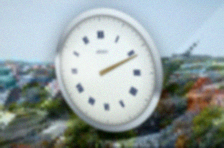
2:11
